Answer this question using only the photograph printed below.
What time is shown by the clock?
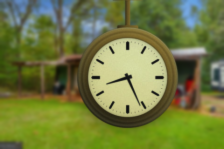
8:26
